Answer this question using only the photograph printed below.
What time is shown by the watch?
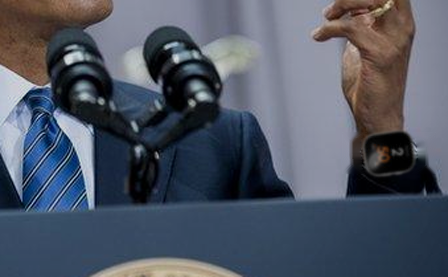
2:50
